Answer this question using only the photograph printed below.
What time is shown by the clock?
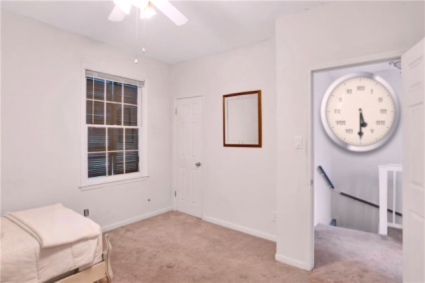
5:30
